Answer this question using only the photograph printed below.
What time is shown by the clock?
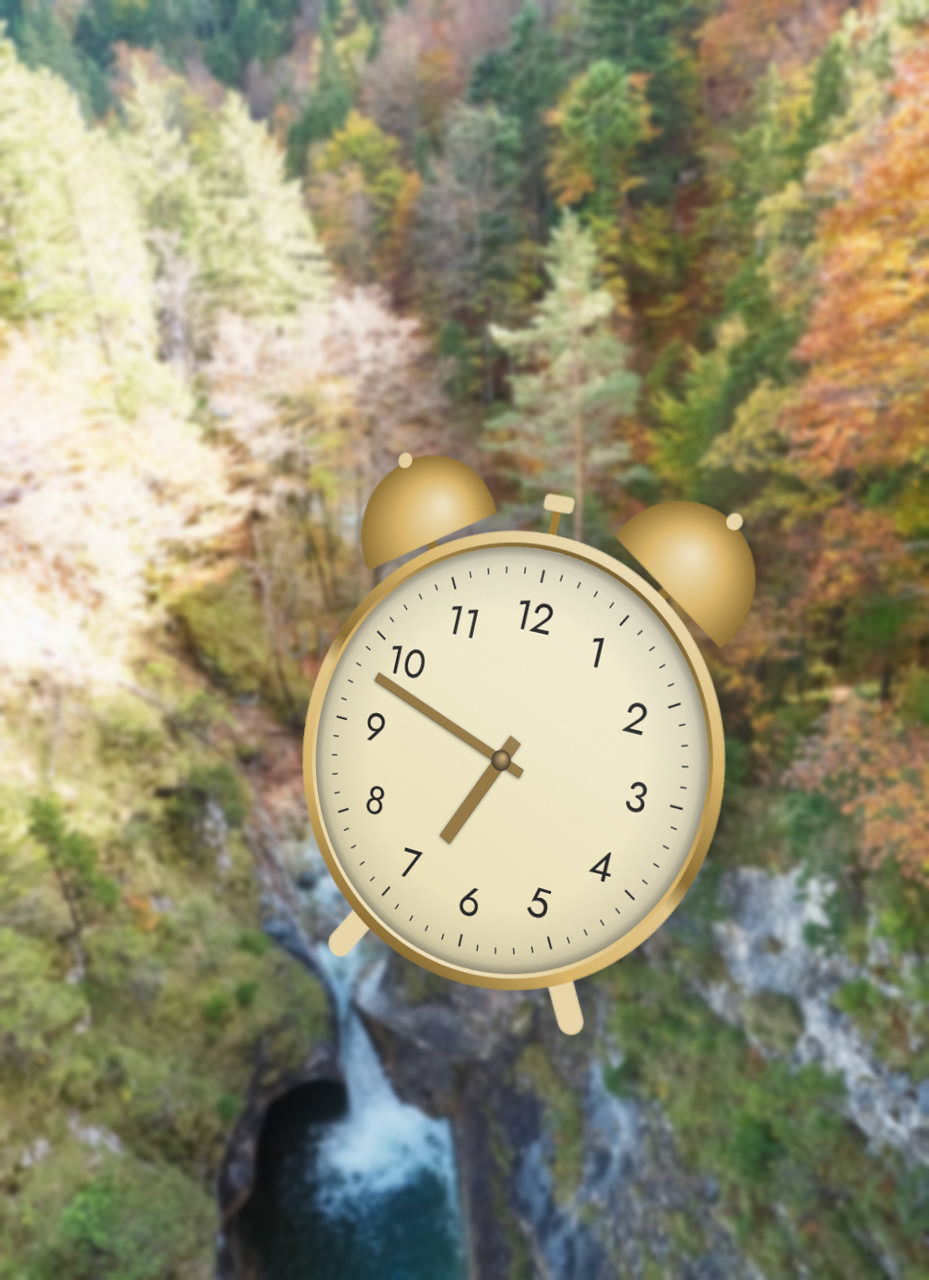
6:48
